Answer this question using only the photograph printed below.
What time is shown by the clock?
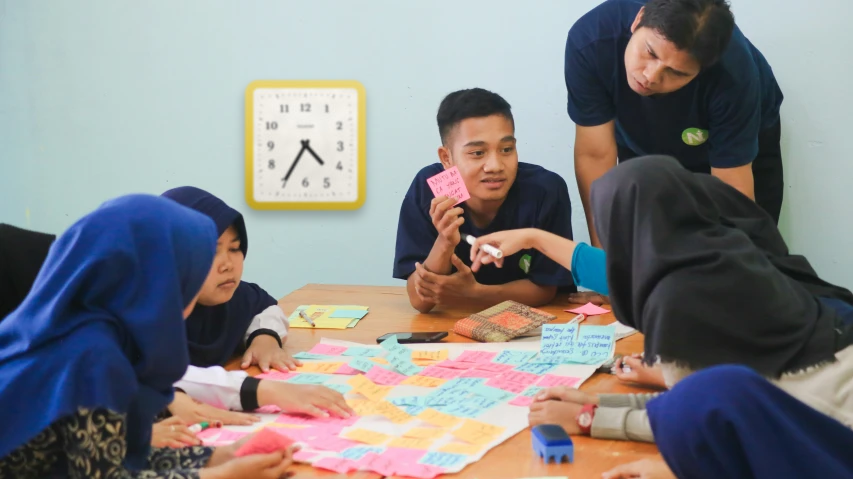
4:35
